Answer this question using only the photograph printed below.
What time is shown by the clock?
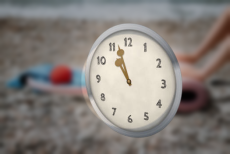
10:57
